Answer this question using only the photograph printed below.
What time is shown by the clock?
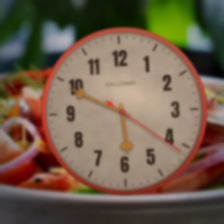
5:49:21
